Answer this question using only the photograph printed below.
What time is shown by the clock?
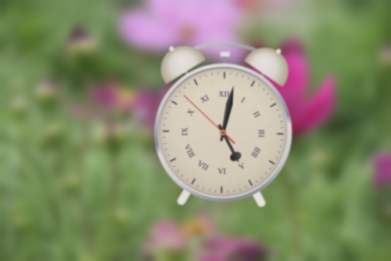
5:01:52
